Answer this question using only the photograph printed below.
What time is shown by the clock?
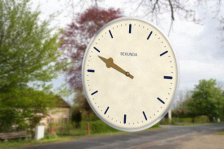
9:49
